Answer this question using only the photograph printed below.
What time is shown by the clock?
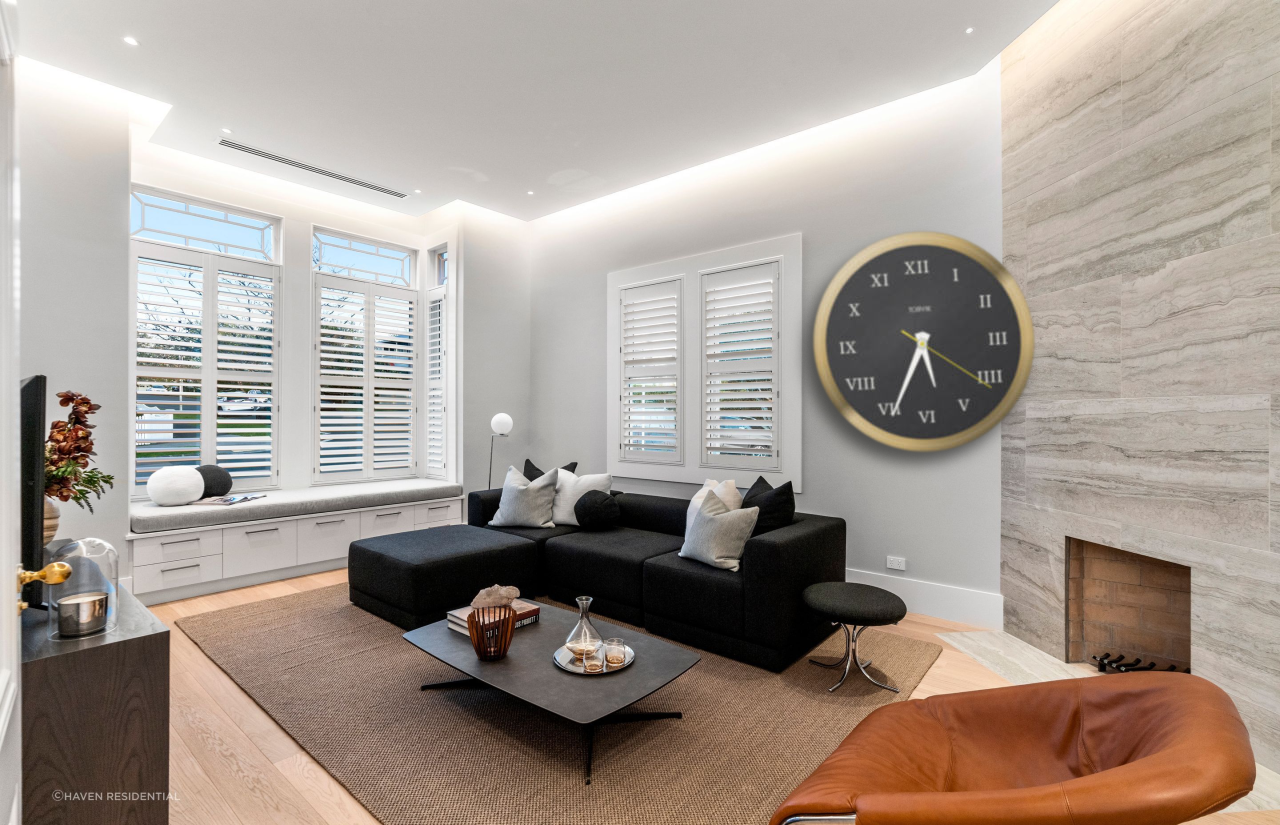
5:34:21
